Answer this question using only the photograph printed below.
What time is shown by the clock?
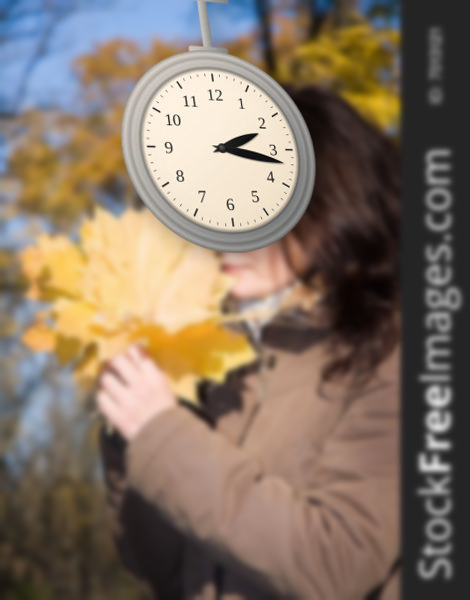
2:17
